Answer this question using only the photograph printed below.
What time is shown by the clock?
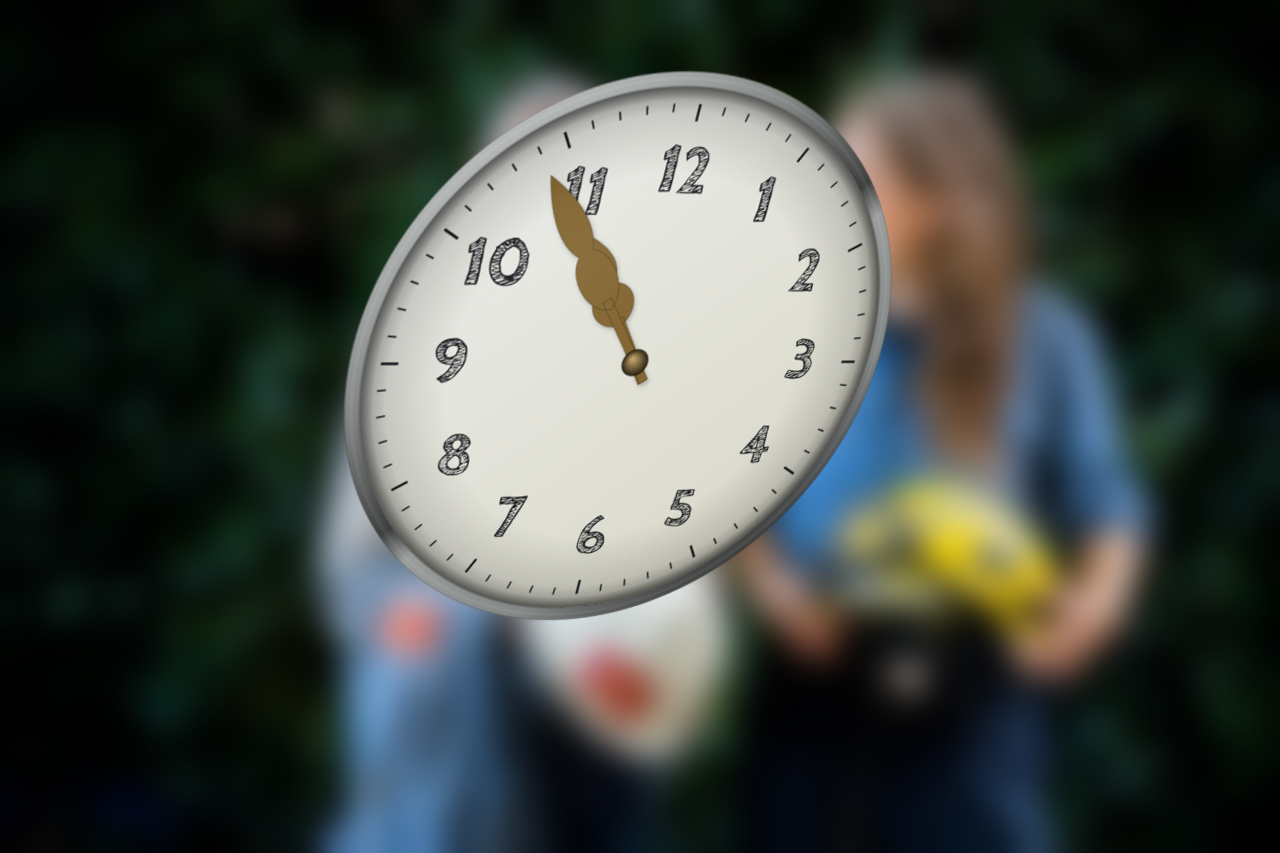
10:54
